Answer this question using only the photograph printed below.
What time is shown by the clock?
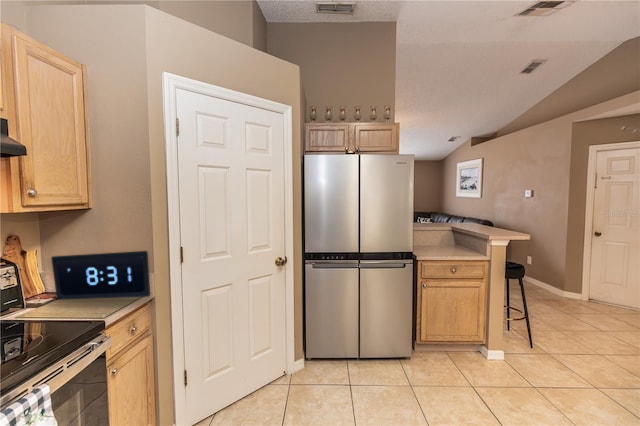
8:31
